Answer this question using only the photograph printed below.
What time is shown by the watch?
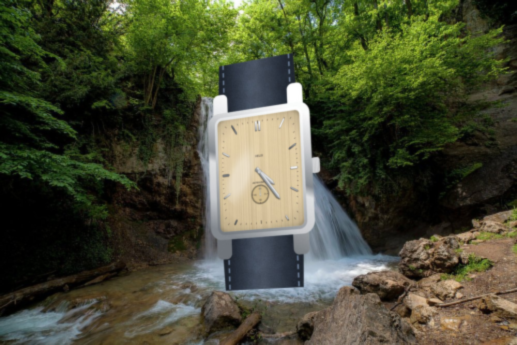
4:24
